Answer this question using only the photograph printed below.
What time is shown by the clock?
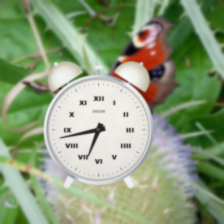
6:43
